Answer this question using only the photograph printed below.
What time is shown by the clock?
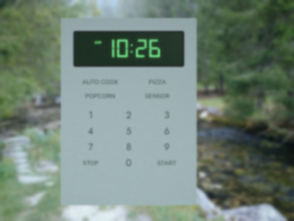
10:26
